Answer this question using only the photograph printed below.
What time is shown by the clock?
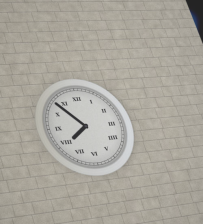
7:53
